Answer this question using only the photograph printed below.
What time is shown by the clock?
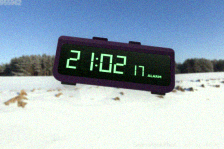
21:02:17
